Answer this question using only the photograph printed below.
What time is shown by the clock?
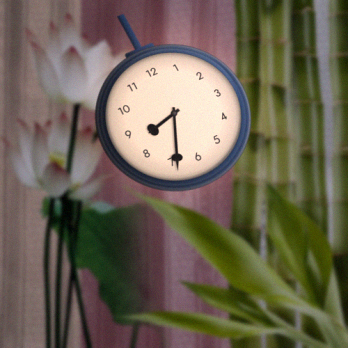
8:34
